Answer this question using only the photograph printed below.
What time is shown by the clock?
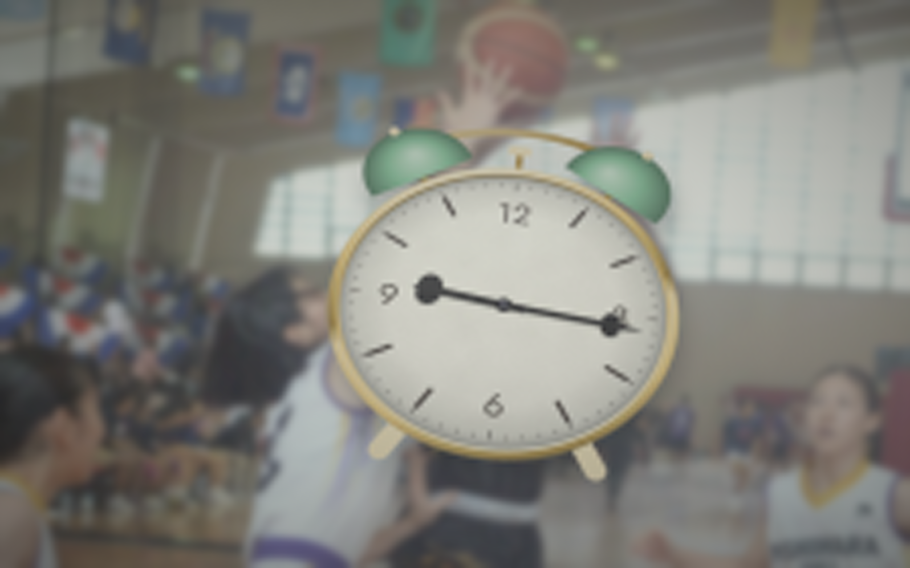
9:16
